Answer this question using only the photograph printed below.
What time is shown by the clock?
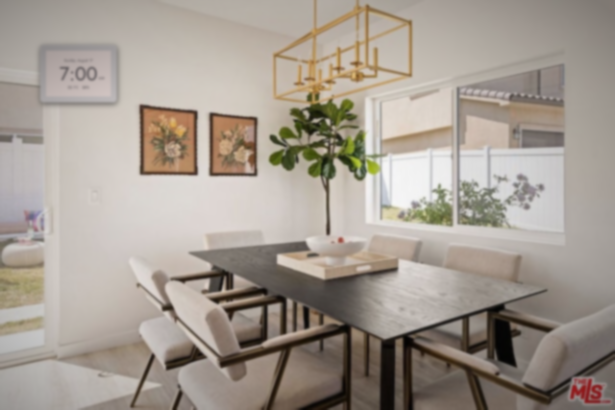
7:00
